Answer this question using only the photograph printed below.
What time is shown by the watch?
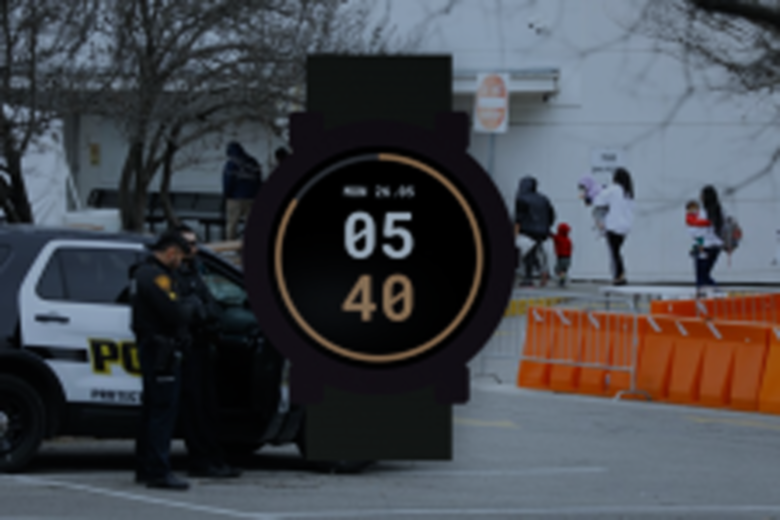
5:40
